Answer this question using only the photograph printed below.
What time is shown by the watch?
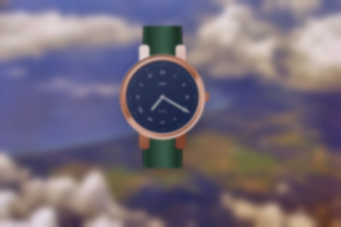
7:20
